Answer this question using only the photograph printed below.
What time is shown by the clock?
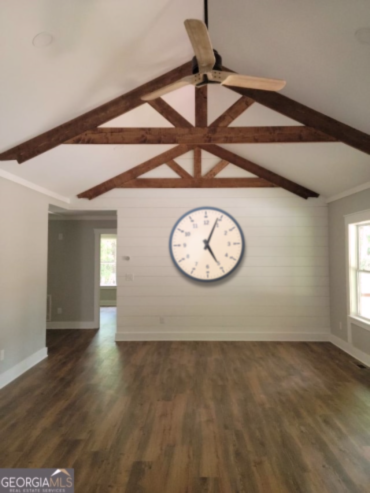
5:04
